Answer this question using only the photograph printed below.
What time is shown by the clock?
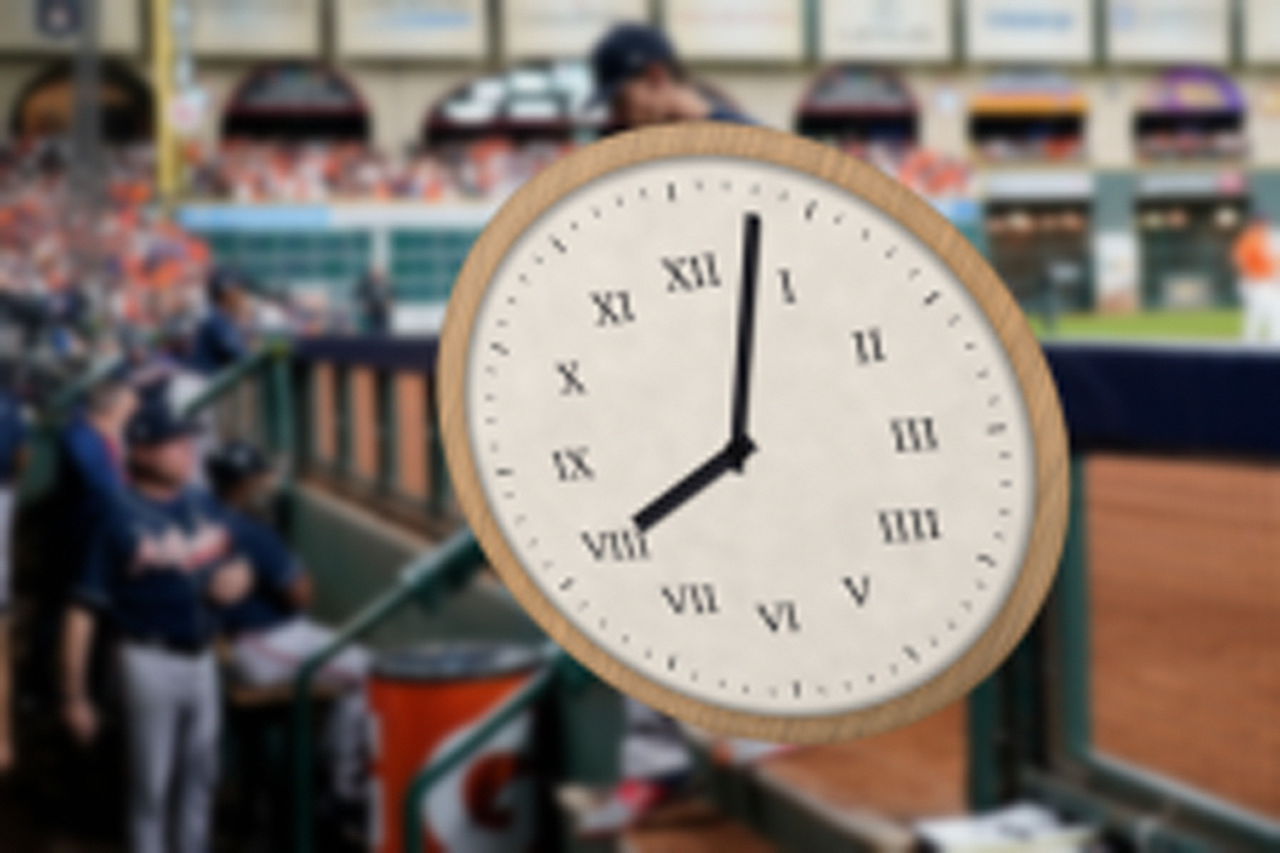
8:03
